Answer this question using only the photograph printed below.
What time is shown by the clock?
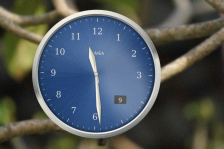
11:29
